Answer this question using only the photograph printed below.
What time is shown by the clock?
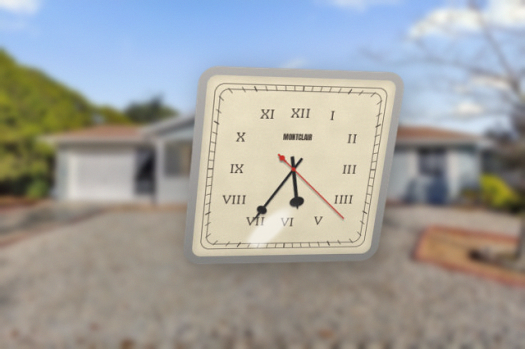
5:35:22
